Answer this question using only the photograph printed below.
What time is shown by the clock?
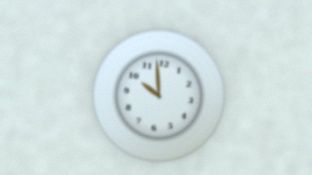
9:58
